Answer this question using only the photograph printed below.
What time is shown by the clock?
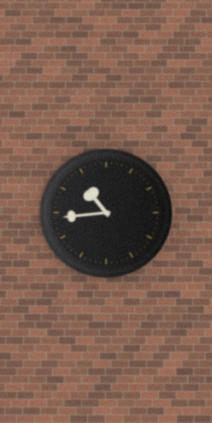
10:44
